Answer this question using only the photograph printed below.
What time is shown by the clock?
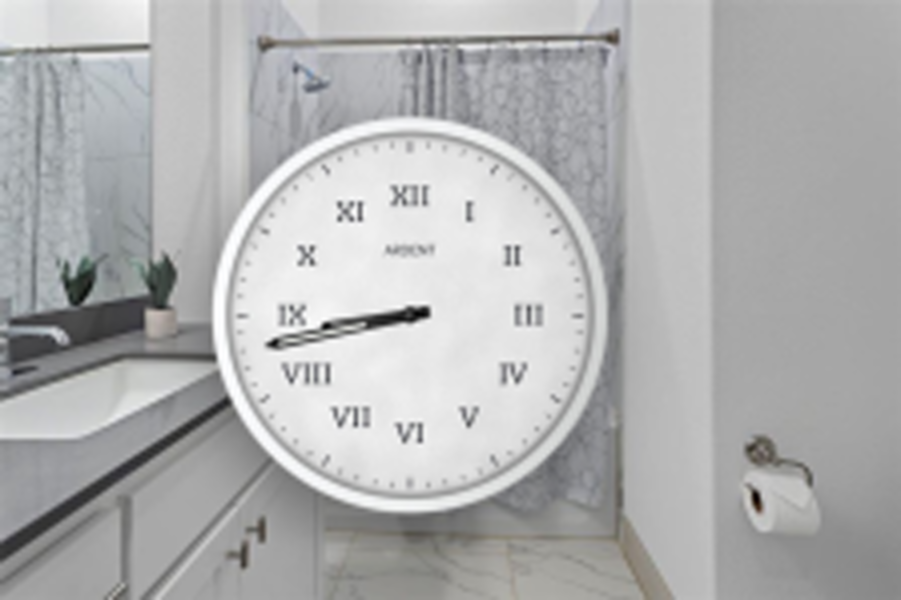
8:43
